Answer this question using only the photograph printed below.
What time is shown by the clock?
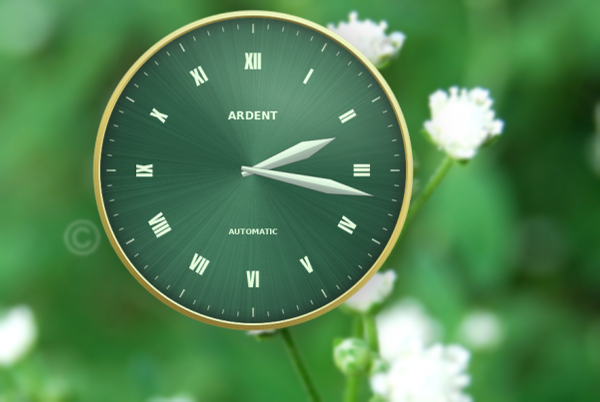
2:17
